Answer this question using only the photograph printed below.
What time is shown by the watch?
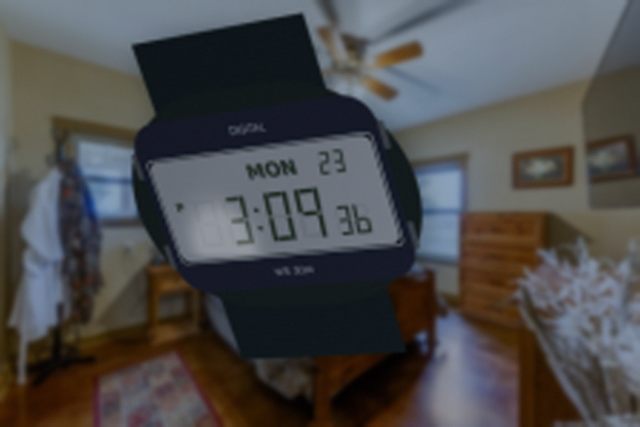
3:09:36
